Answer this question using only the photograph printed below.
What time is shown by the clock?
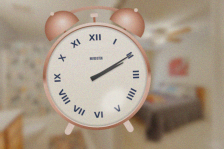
2:10
